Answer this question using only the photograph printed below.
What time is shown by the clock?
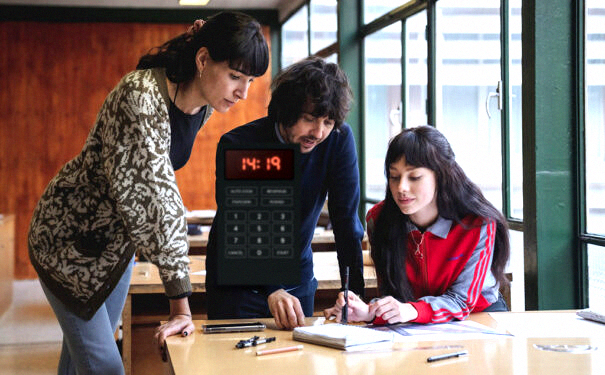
14:19
